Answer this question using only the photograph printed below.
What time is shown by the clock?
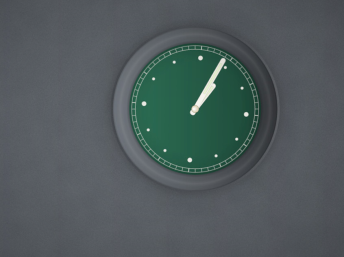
1:04
